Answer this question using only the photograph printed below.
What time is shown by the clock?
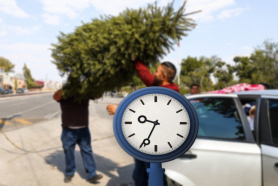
9:34
